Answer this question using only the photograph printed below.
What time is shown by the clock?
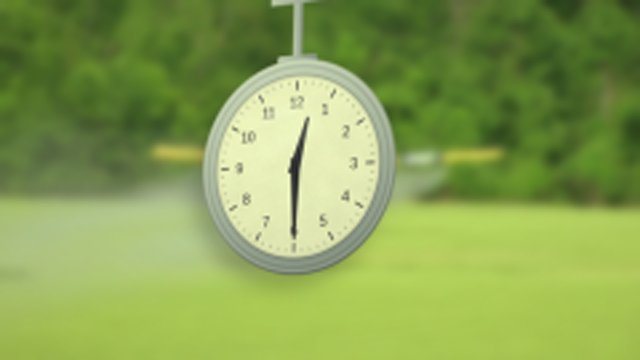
12:30
